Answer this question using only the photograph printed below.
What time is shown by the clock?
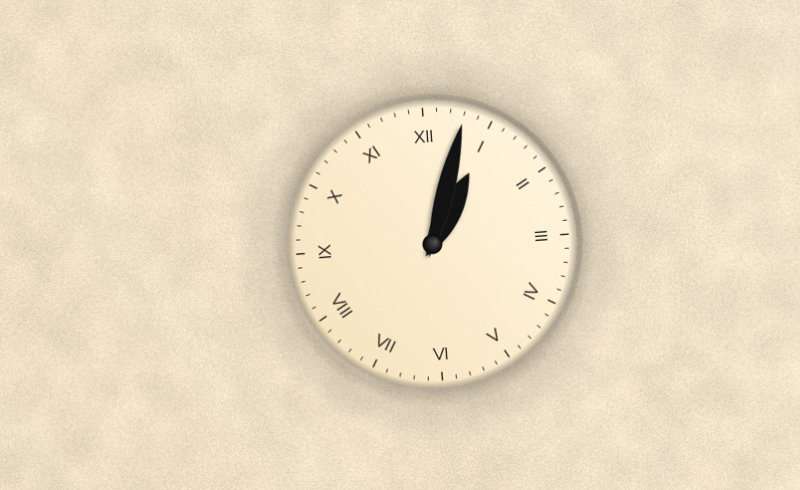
1:03
